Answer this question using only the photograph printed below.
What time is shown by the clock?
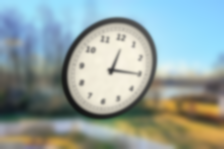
12:15
